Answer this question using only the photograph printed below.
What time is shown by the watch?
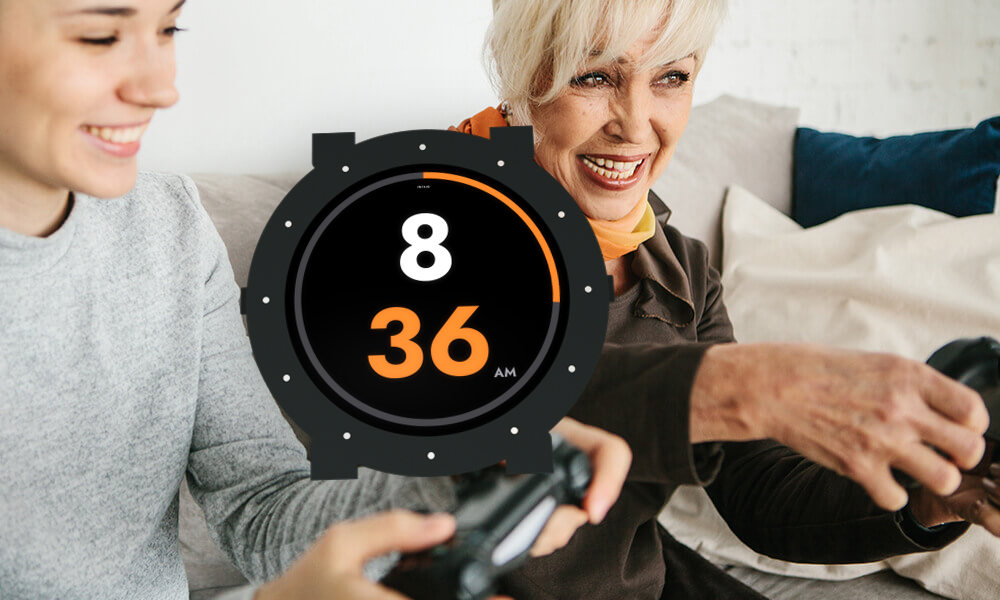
8:36
